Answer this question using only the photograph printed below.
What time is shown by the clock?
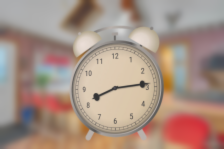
8:14
